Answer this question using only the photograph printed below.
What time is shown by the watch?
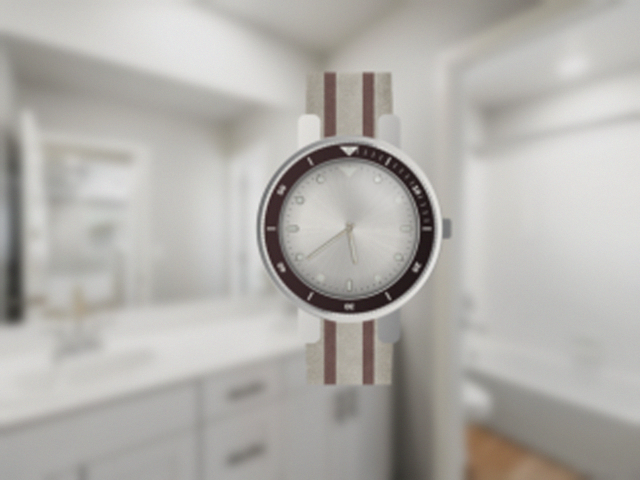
5:39
